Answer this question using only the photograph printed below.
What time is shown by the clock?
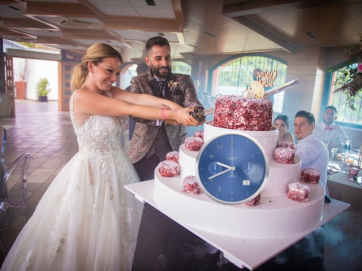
9:41
